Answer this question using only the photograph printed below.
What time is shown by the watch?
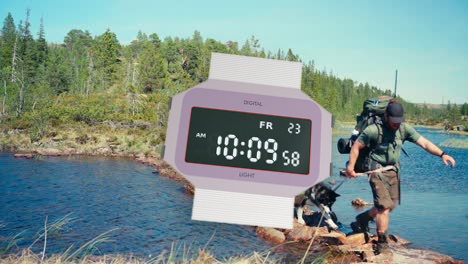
10:09:58
